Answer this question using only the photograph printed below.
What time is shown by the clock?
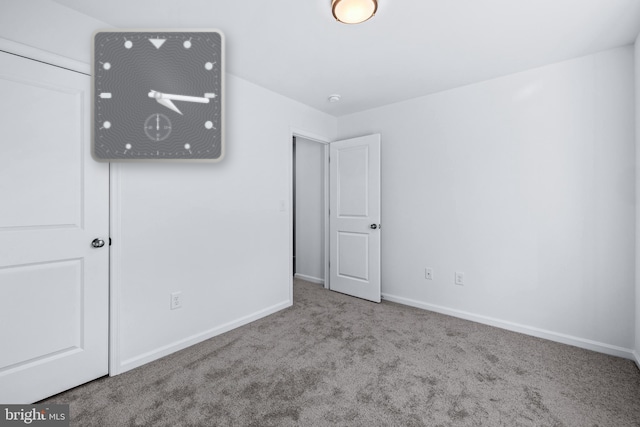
4:16
